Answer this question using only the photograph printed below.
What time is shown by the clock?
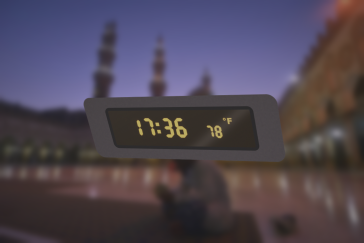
17:36
